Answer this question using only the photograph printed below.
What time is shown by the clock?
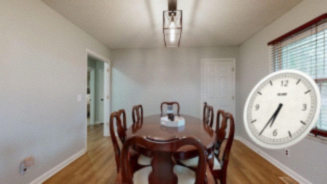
6:35
